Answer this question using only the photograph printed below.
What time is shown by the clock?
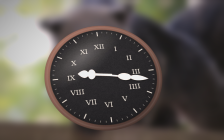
9:17
